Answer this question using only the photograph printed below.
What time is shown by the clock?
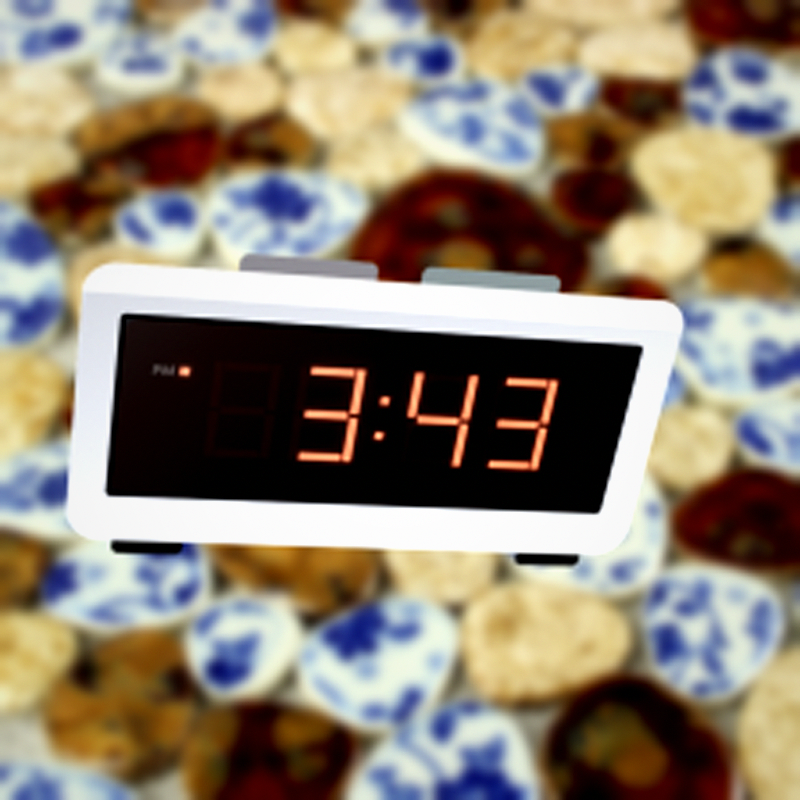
3:43
